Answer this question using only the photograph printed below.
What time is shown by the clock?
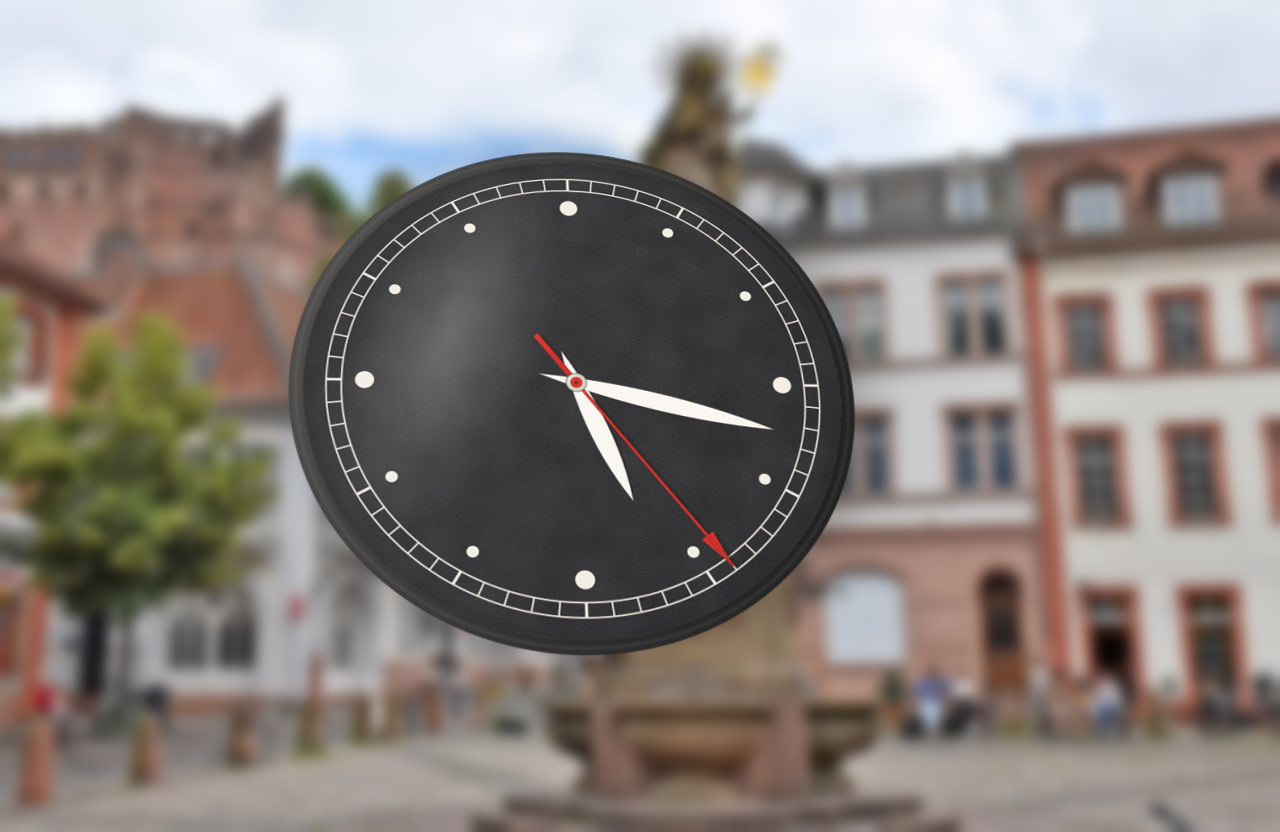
5:17:24
